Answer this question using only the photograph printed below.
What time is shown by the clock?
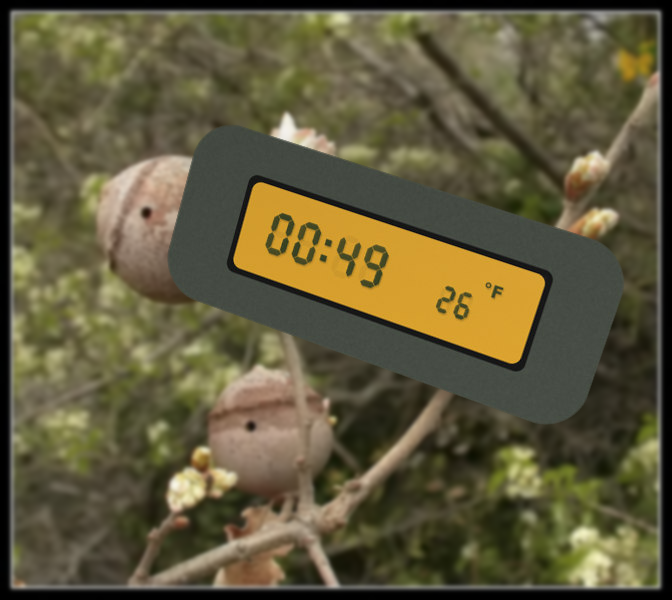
0:49
